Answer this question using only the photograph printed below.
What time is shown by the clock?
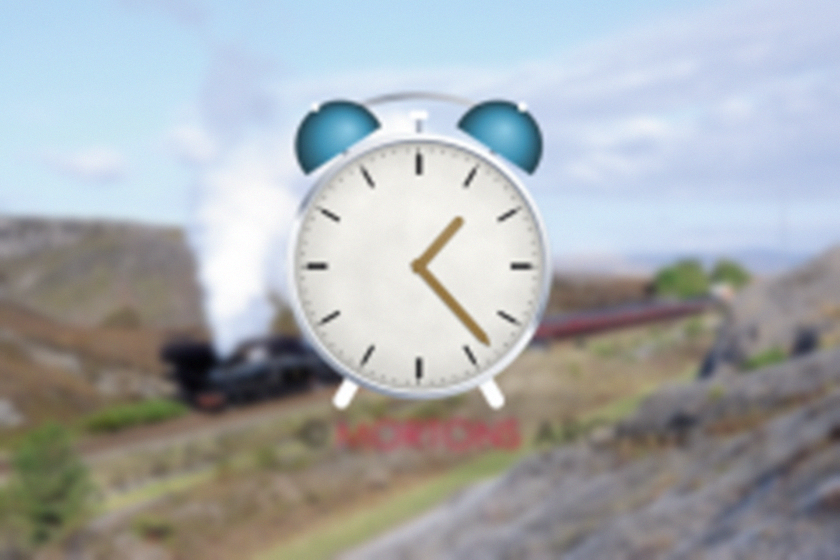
1:23
